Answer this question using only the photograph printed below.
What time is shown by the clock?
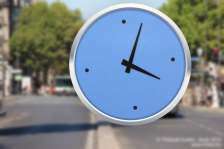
4:04
